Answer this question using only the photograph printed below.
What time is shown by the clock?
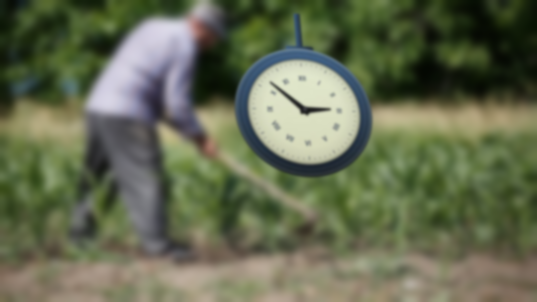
2:52
